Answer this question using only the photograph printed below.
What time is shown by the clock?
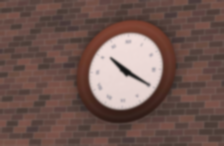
10:20
